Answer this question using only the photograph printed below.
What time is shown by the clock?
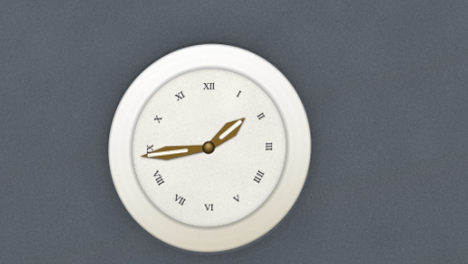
1:44
